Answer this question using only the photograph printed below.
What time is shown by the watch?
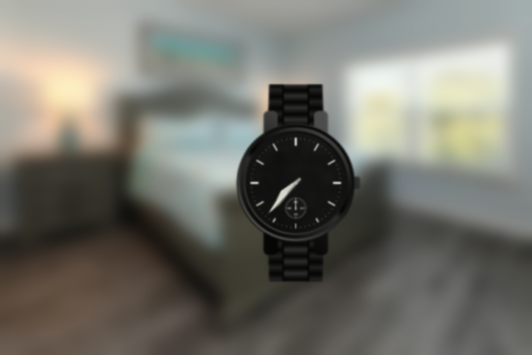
7:37
